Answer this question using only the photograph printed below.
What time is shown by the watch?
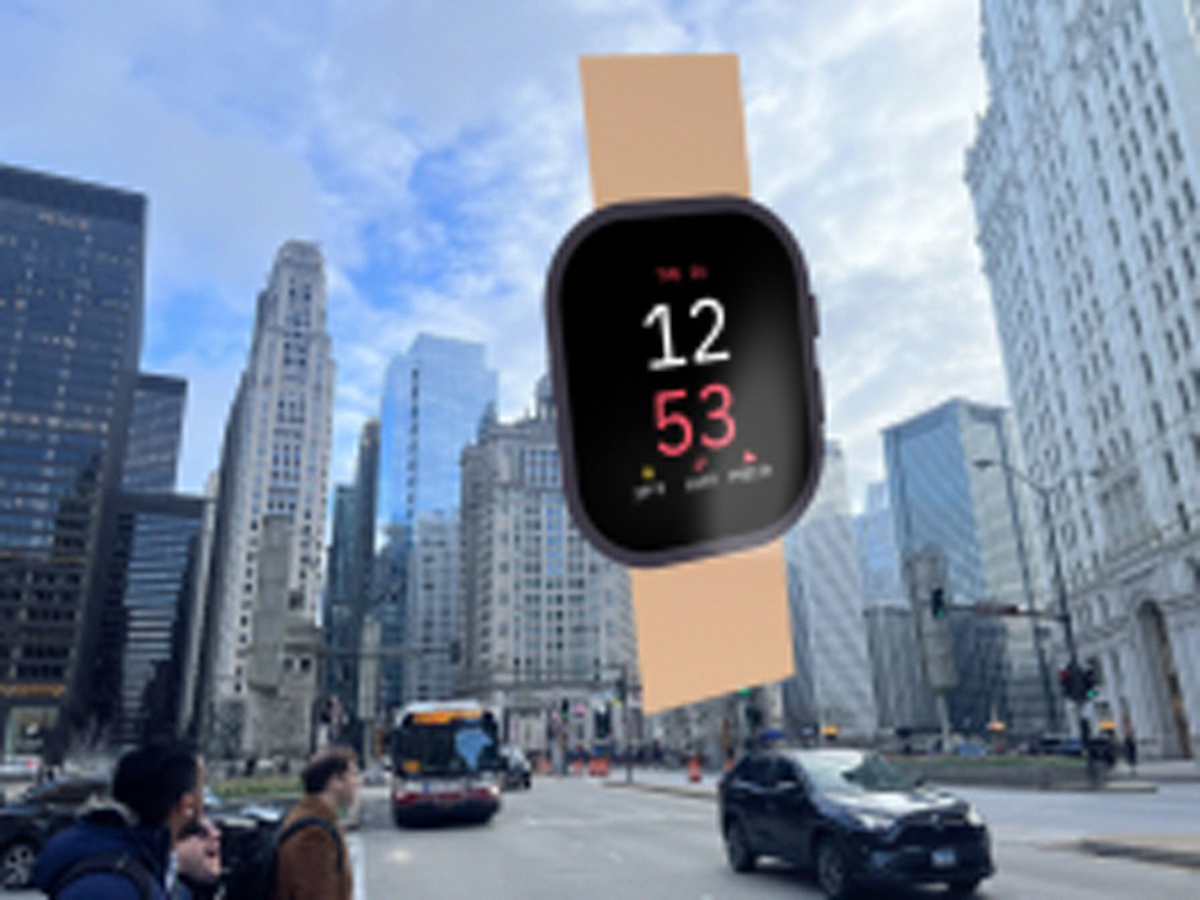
12:53
